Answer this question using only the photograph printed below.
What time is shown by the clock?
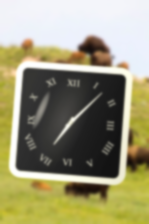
7:07
